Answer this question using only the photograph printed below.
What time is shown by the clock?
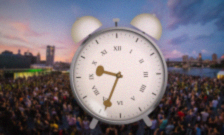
9:34
